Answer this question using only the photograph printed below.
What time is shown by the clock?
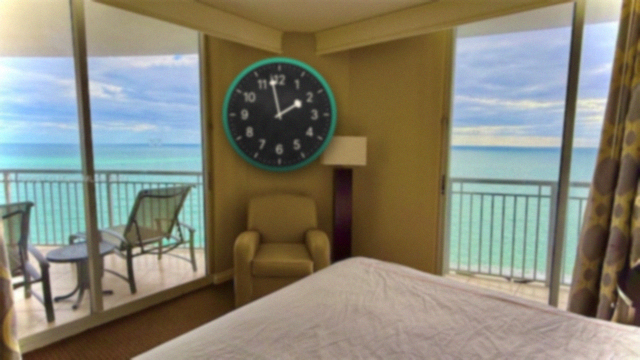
1:58
